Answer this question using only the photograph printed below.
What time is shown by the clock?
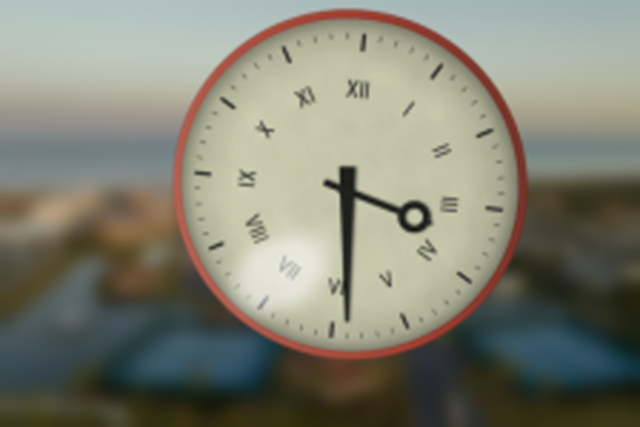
3:29
